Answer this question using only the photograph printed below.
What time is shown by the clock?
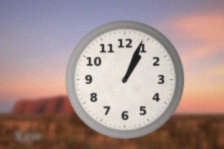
1:04
